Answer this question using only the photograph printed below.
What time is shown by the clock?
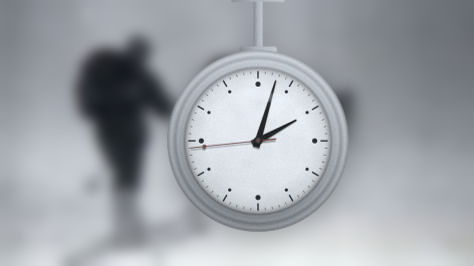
2:02:44
